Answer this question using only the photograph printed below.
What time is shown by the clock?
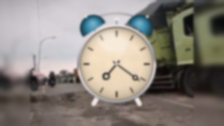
7:21
